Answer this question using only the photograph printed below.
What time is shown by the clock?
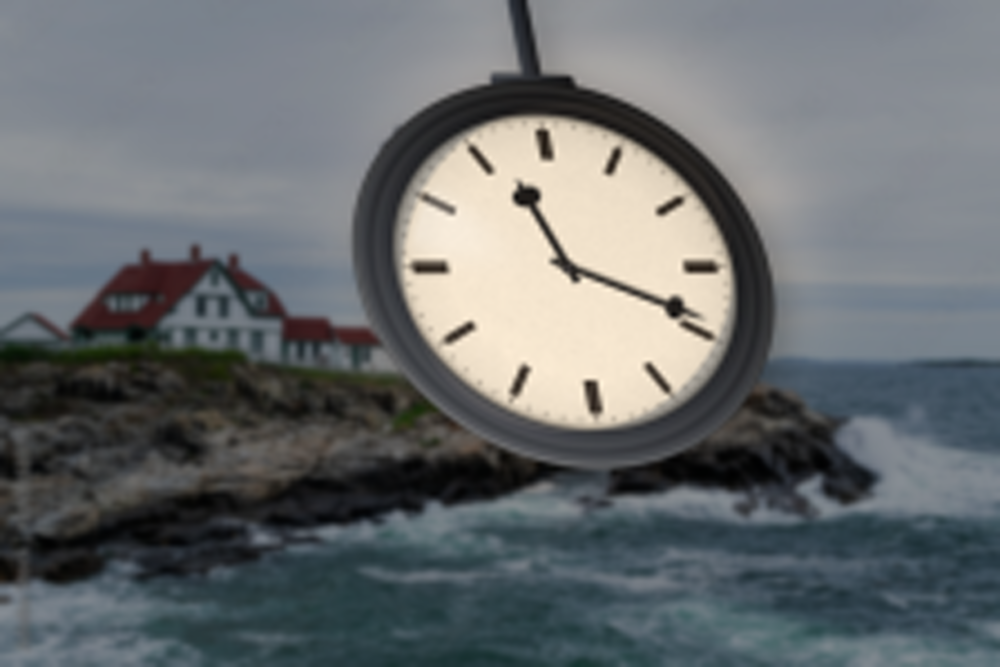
11:19
